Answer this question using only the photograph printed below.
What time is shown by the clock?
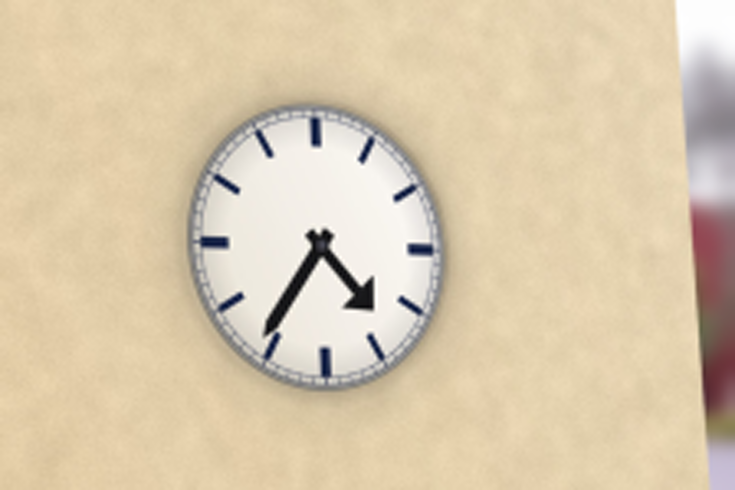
4:36
